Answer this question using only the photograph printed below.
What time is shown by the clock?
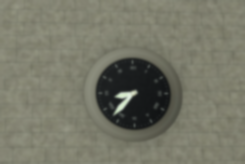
8:37
